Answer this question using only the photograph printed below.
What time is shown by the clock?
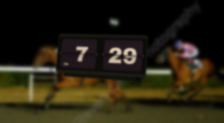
7:29
